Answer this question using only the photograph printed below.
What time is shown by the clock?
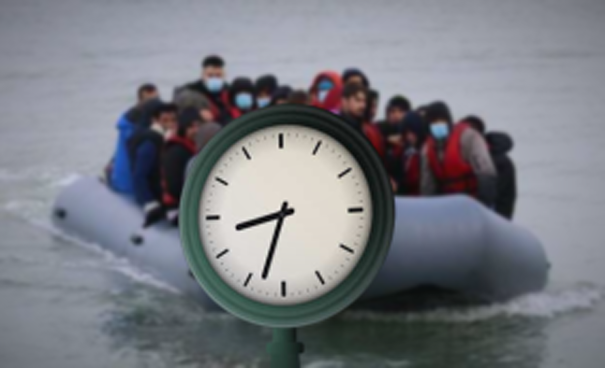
8:33
